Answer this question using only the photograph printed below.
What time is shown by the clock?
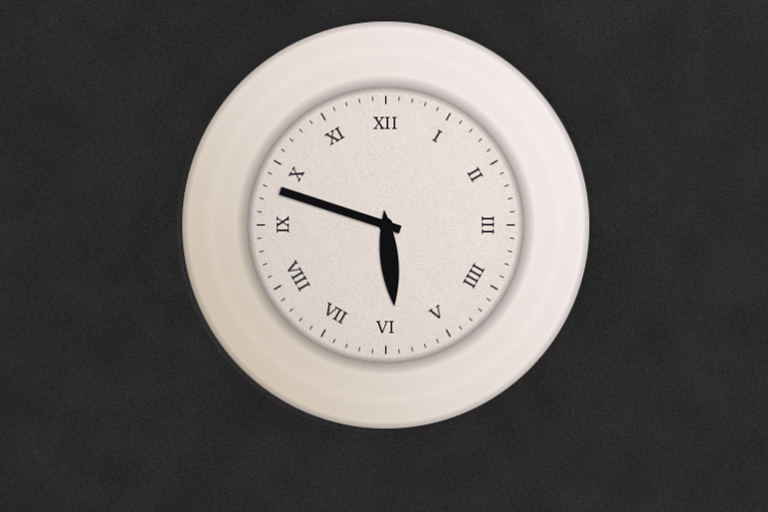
5:48
